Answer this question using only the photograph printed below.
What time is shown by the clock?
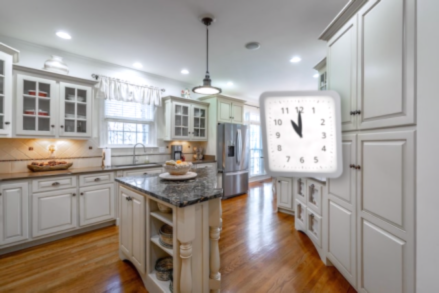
11:00
